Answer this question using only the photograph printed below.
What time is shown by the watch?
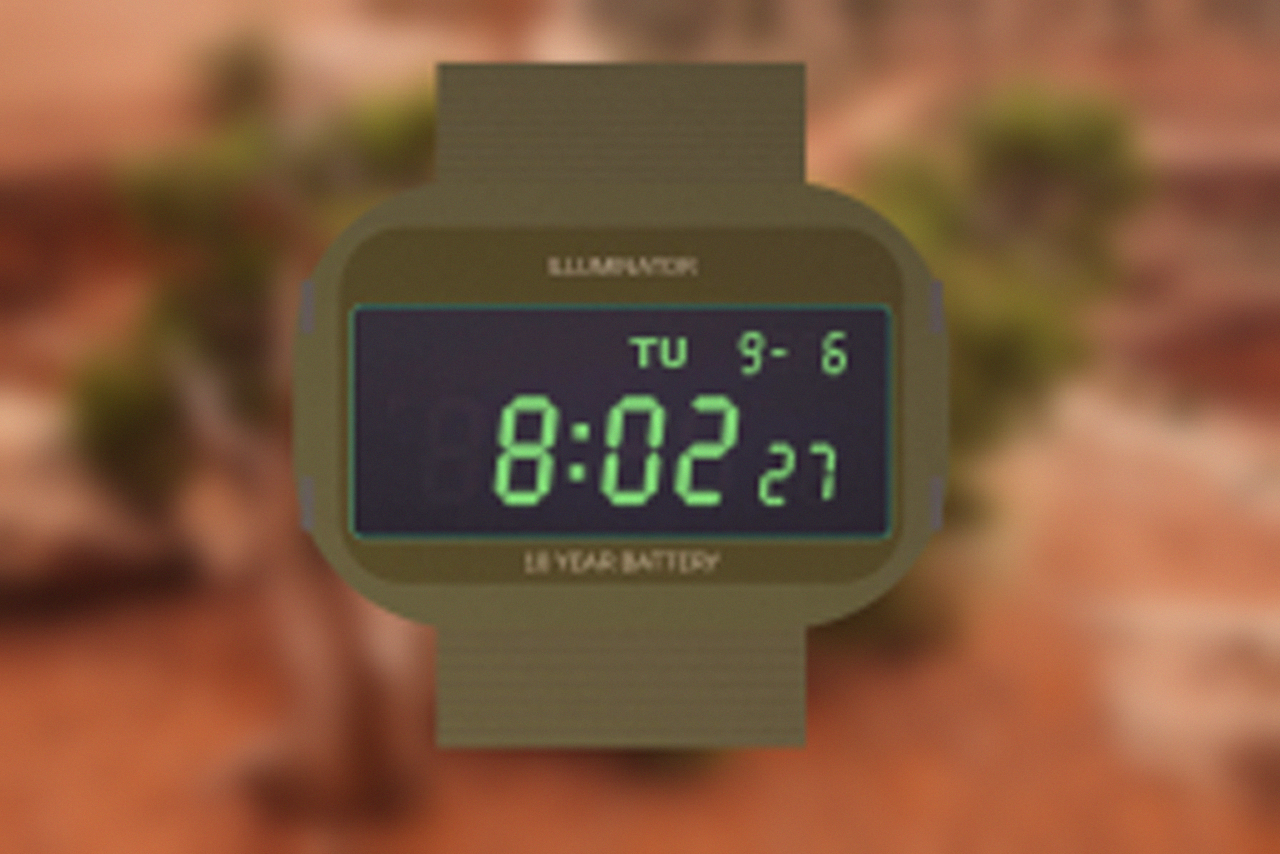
8:02:27
